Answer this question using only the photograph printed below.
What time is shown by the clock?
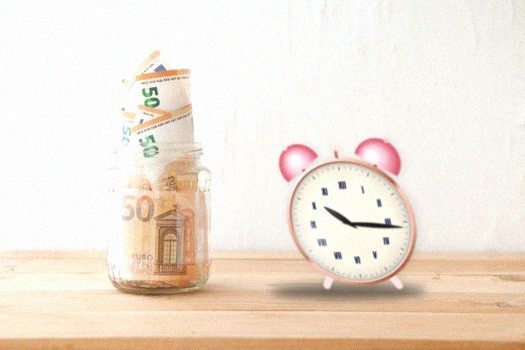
10:16
